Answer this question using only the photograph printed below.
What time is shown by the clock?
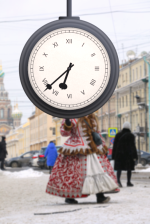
6:38
